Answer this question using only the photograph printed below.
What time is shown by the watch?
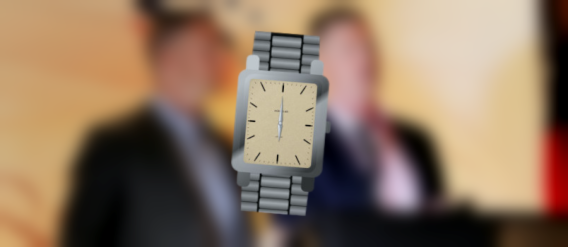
6:00
